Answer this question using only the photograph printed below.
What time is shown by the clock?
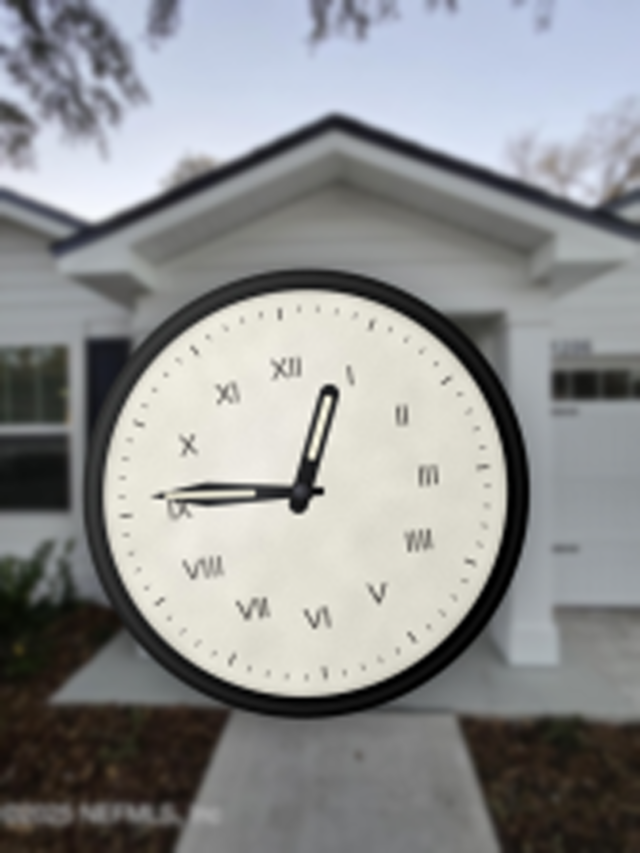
12:46
